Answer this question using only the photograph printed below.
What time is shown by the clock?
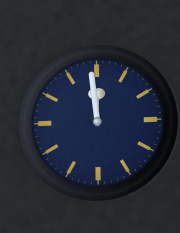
11:59
